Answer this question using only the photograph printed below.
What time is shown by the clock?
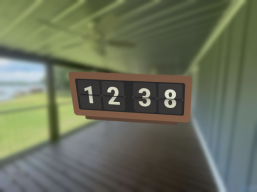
12:38
